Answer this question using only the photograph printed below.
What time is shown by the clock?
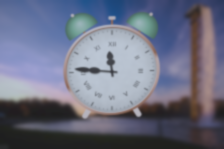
11:46
